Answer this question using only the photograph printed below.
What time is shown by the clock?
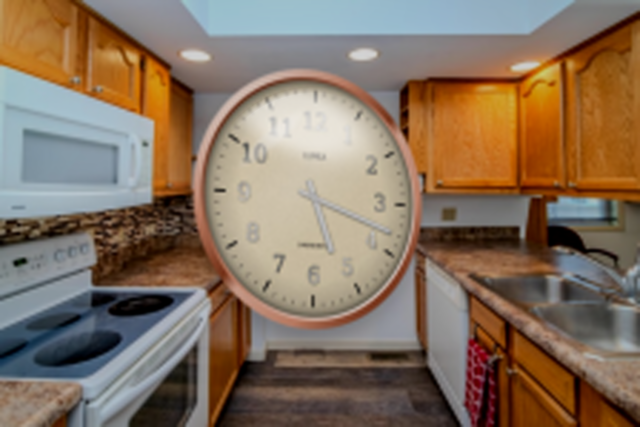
5:18
